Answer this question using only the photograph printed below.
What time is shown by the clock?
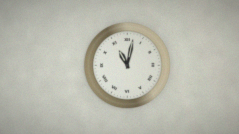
11:02
